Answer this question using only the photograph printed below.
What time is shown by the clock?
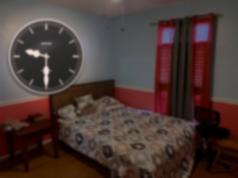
9:30
